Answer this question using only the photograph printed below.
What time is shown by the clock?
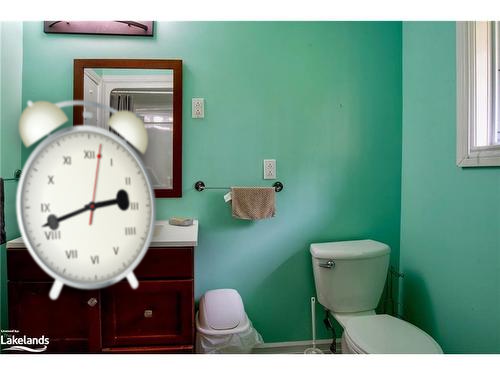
2:42:02
